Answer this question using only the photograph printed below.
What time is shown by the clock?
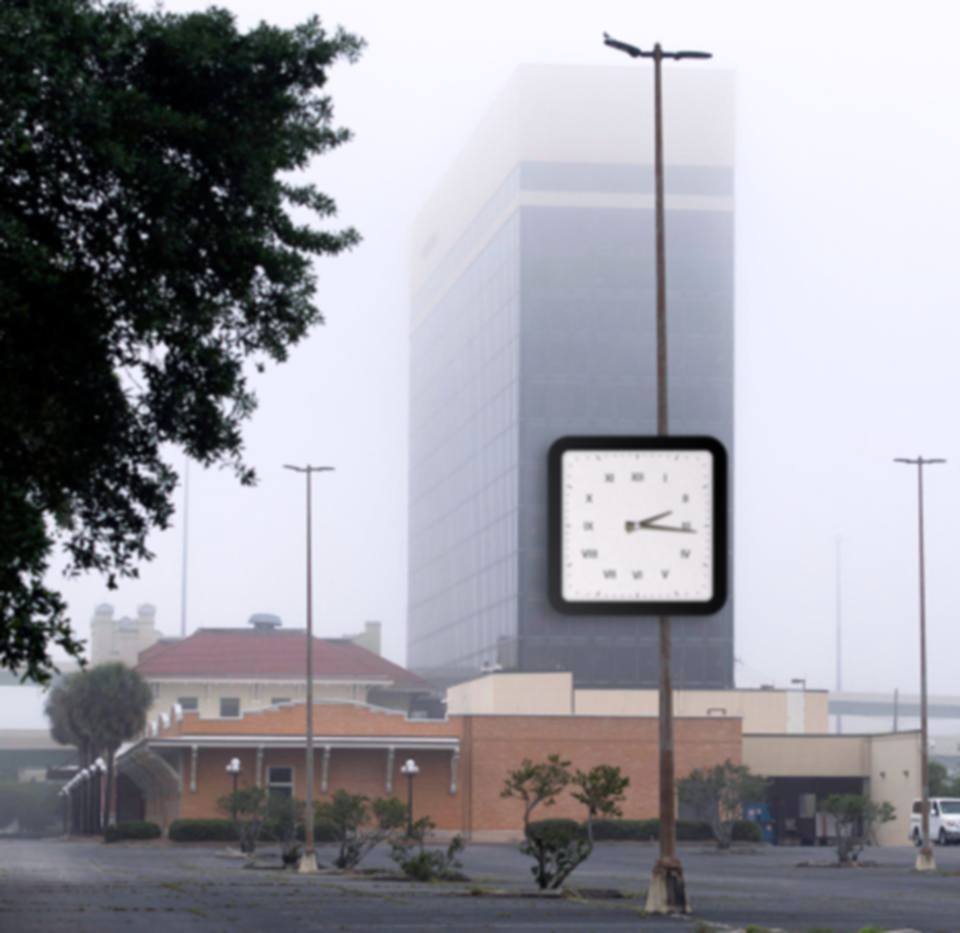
2:16
